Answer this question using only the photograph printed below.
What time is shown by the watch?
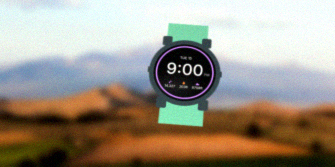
9:00
